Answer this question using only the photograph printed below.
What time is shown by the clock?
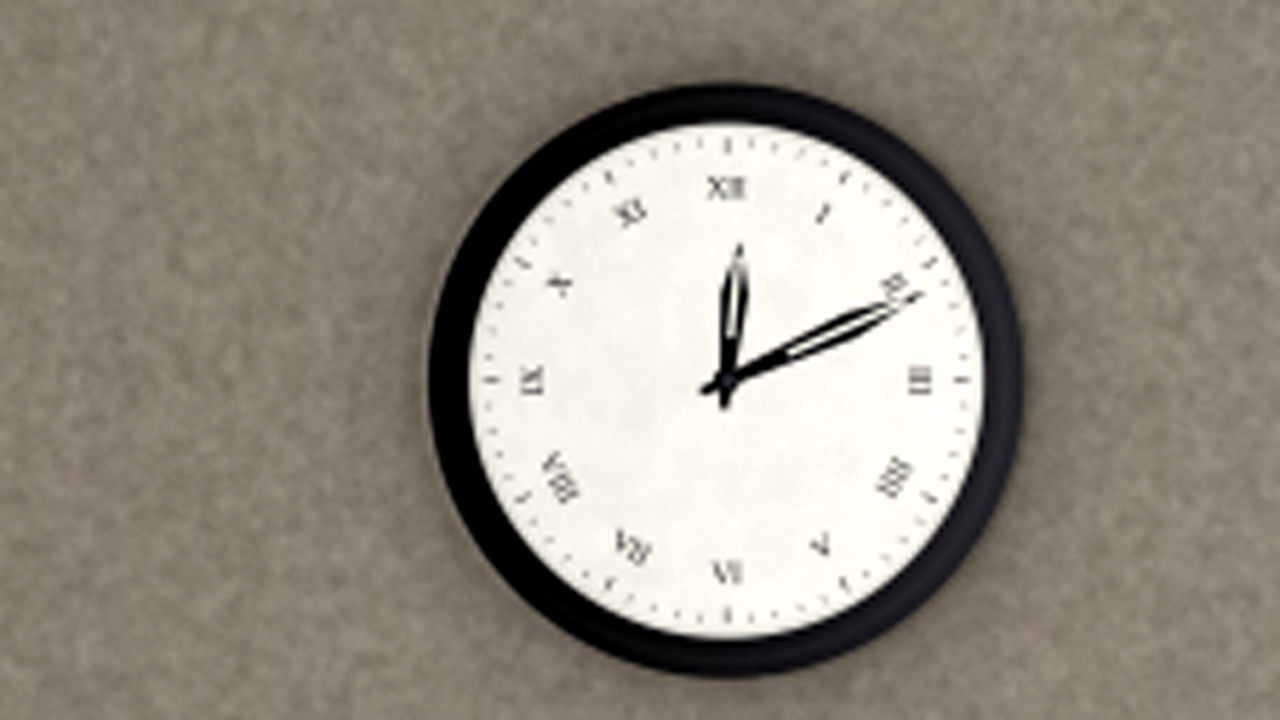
12:11
